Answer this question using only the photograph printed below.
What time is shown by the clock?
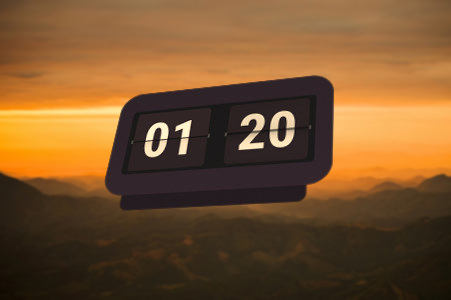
1:20
